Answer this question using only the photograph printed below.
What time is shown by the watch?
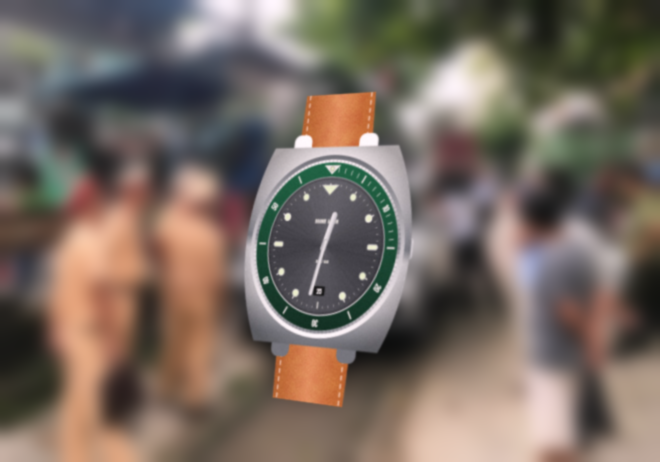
12:32
